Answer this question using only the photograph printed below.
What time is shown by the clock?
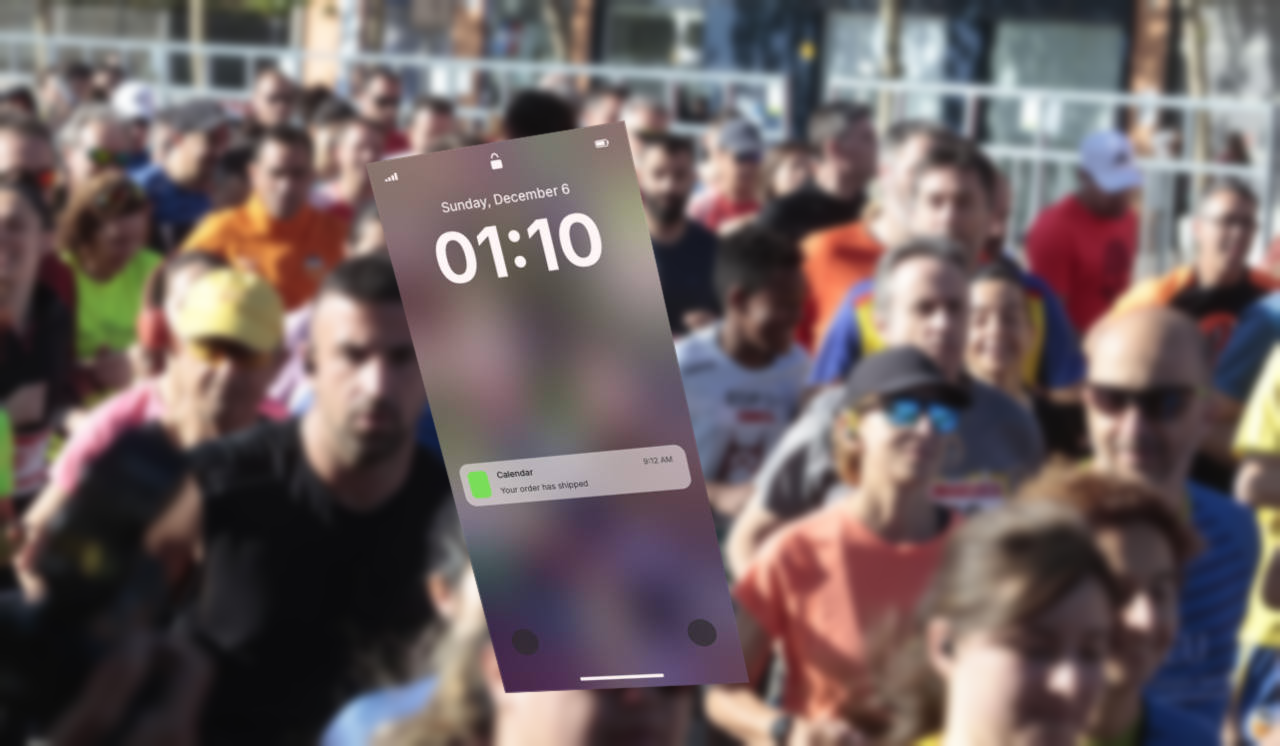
1:10
